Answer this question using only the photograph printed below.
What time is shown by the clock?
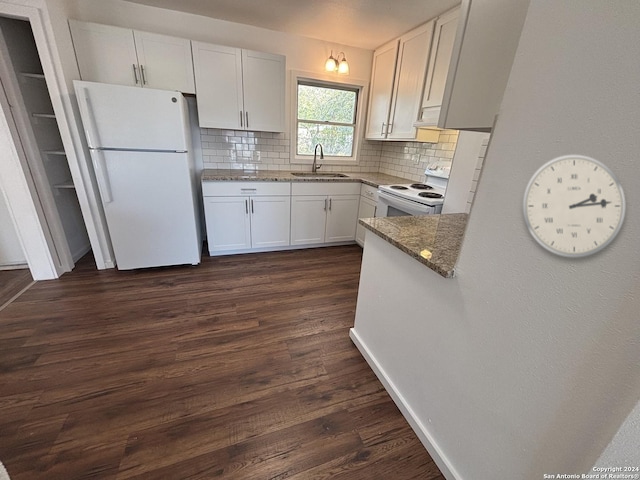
2:14
